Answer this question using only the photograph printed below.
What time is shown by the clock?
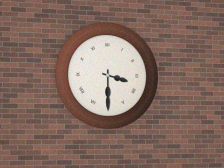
3:30
